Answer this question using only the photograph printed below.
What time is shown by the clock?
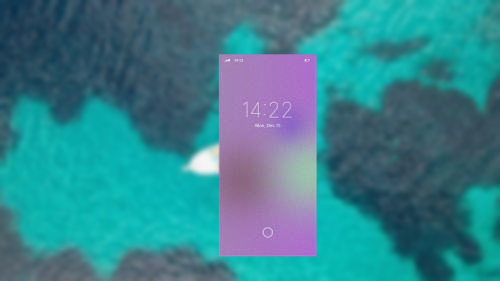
14:22
